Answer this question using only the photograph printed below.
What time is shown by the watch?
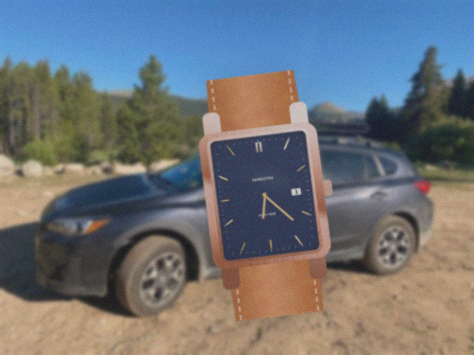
6:23
